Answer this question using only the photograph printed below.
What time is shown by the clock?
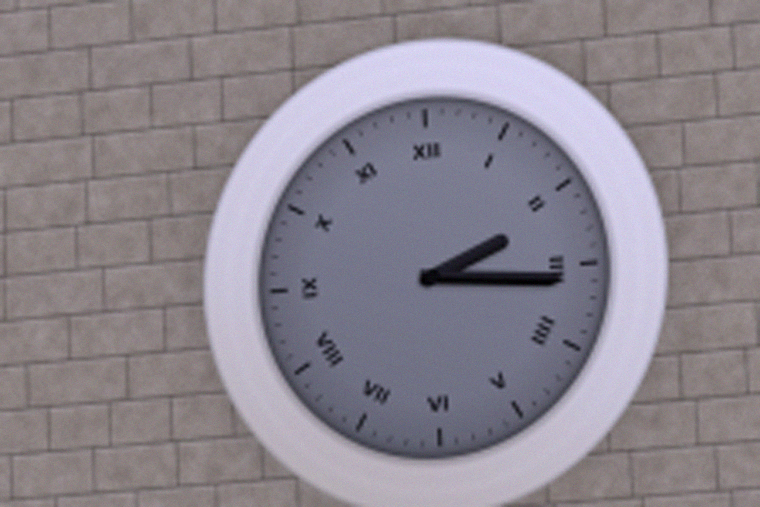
2:16
